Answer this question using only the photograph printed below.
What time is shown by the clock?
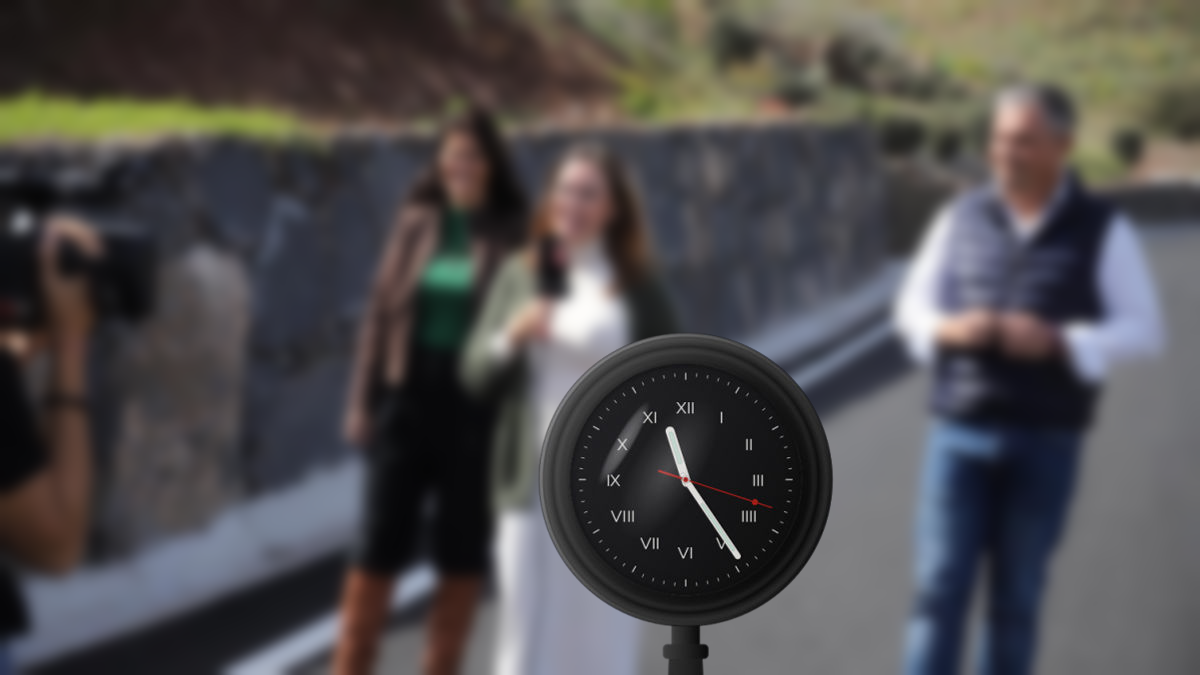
11:24:18
